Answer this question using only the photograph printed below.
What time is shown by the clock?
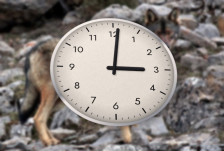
3:01
